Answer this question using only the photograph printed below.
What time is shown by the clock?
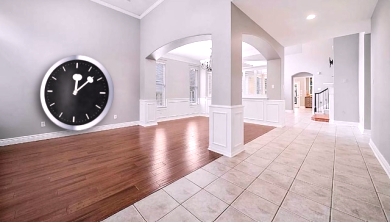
12:08
